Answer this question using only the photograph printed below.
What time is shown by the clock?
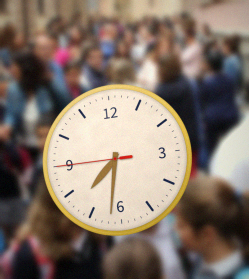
7:31:45
